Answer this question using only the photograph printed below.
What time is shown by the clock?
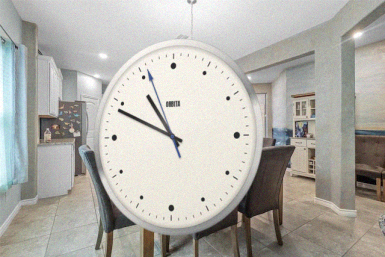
10:48:56
